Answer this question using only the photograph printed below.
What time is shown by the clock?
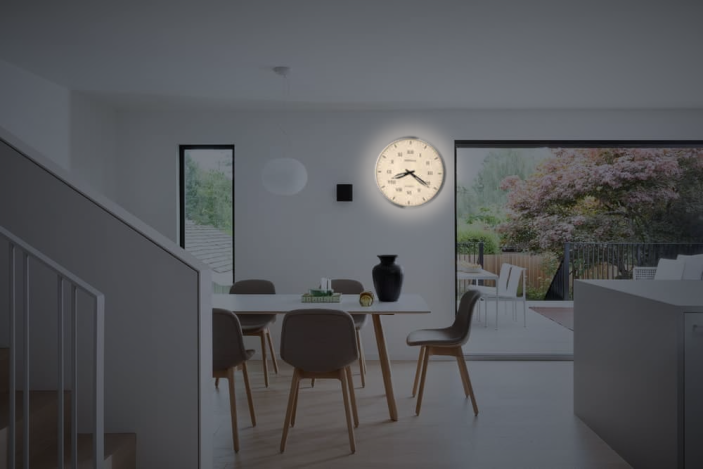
8:21
